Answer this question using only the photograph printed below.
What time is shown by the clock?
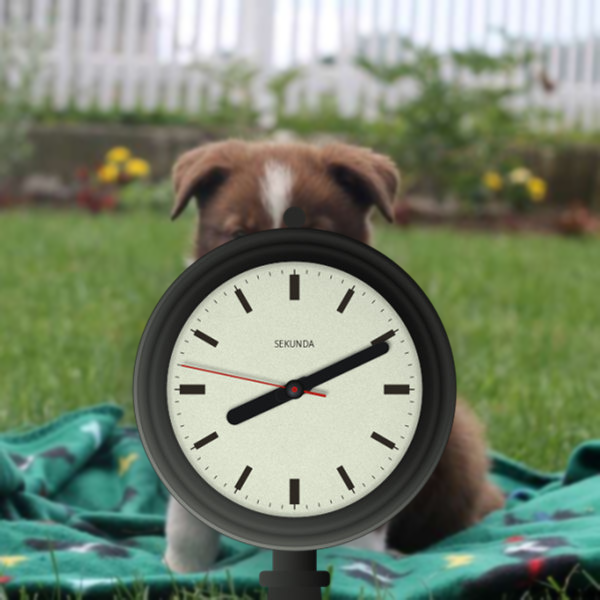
8:10:47
